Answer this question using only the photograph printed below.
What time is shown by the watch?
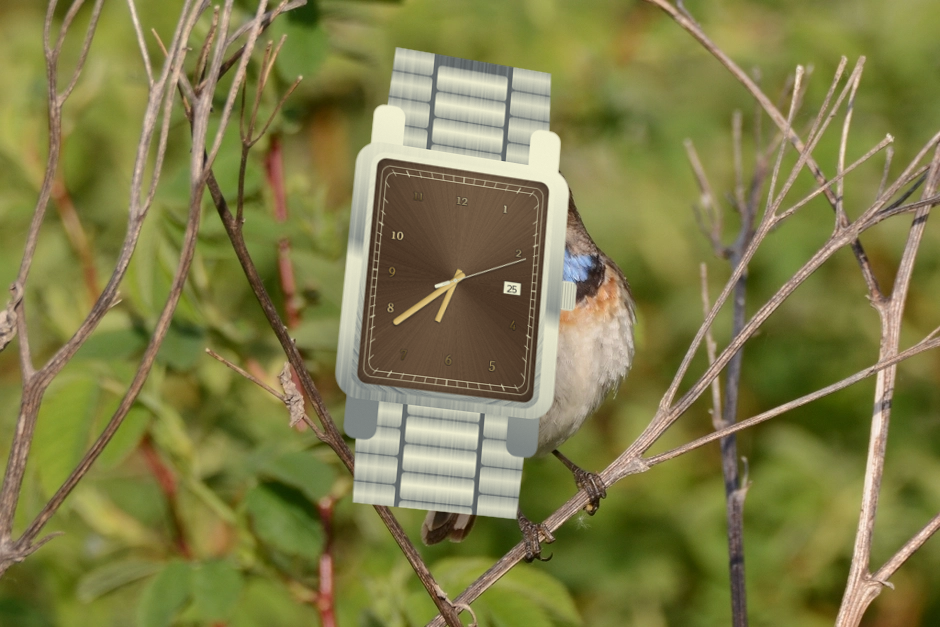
6:38:11
